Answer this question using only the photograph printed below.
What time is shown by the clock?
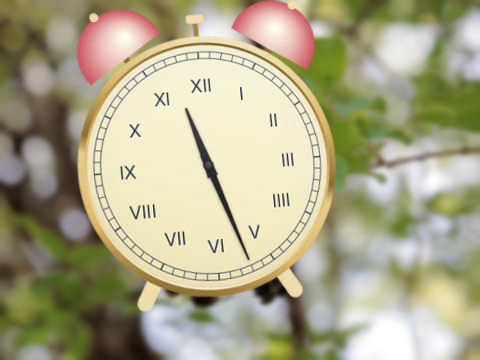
11:27
